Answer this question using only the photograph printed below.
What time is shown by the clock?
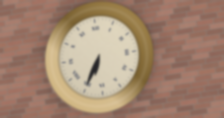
6:35
